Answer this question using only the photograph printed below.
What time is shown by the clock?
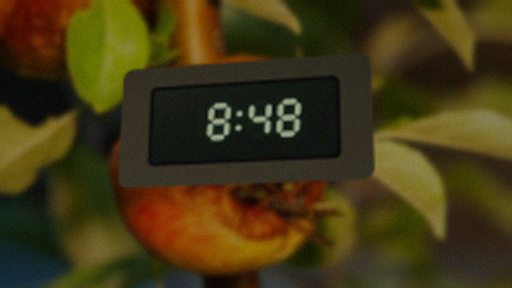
8:48
